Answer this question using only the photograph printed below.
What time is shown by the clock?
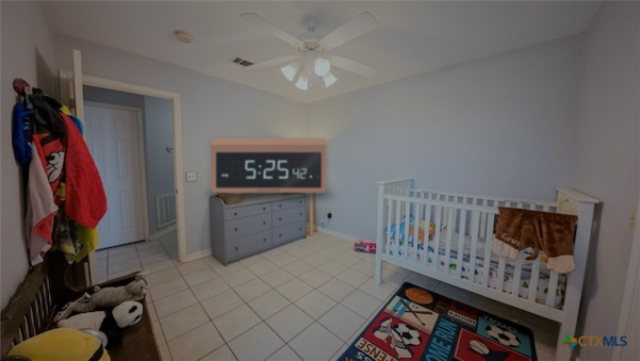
5:25:42
